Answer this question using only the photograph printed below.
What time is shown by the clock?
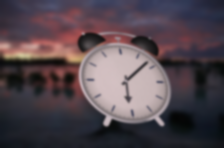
6:08
